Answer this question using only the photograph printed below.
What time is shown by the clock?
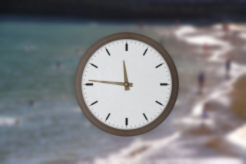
11:46
